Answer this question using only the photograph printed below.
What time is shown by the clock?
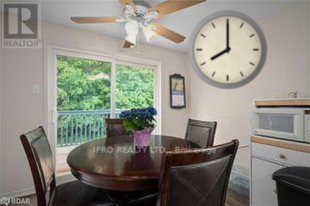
8:00
